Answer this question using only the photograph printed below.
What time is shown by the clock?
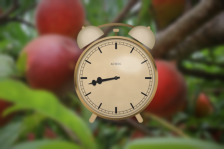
8:43
